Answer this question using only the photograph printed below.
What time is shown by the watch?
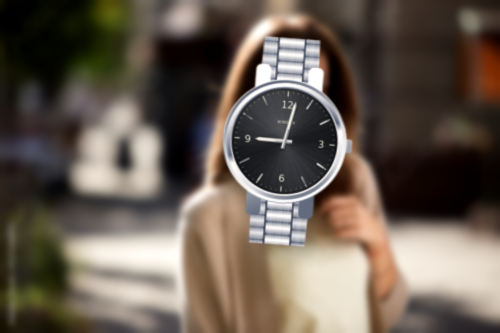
9:02
